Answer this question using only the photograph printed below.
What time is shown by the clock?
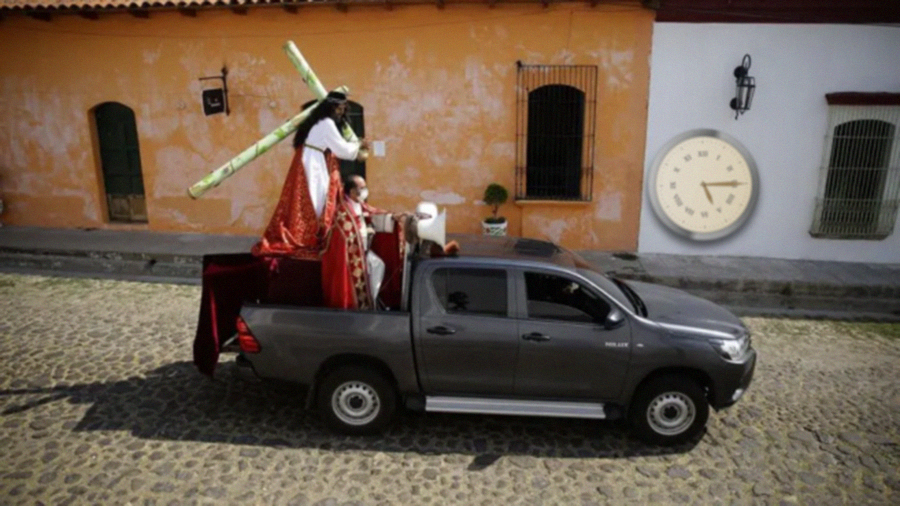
5:15
